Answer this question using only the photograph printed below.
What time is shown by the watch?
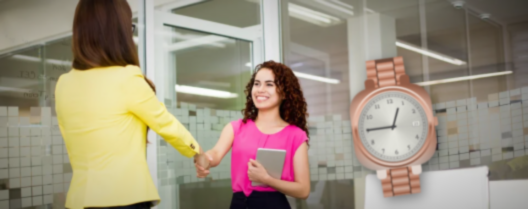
12:45
